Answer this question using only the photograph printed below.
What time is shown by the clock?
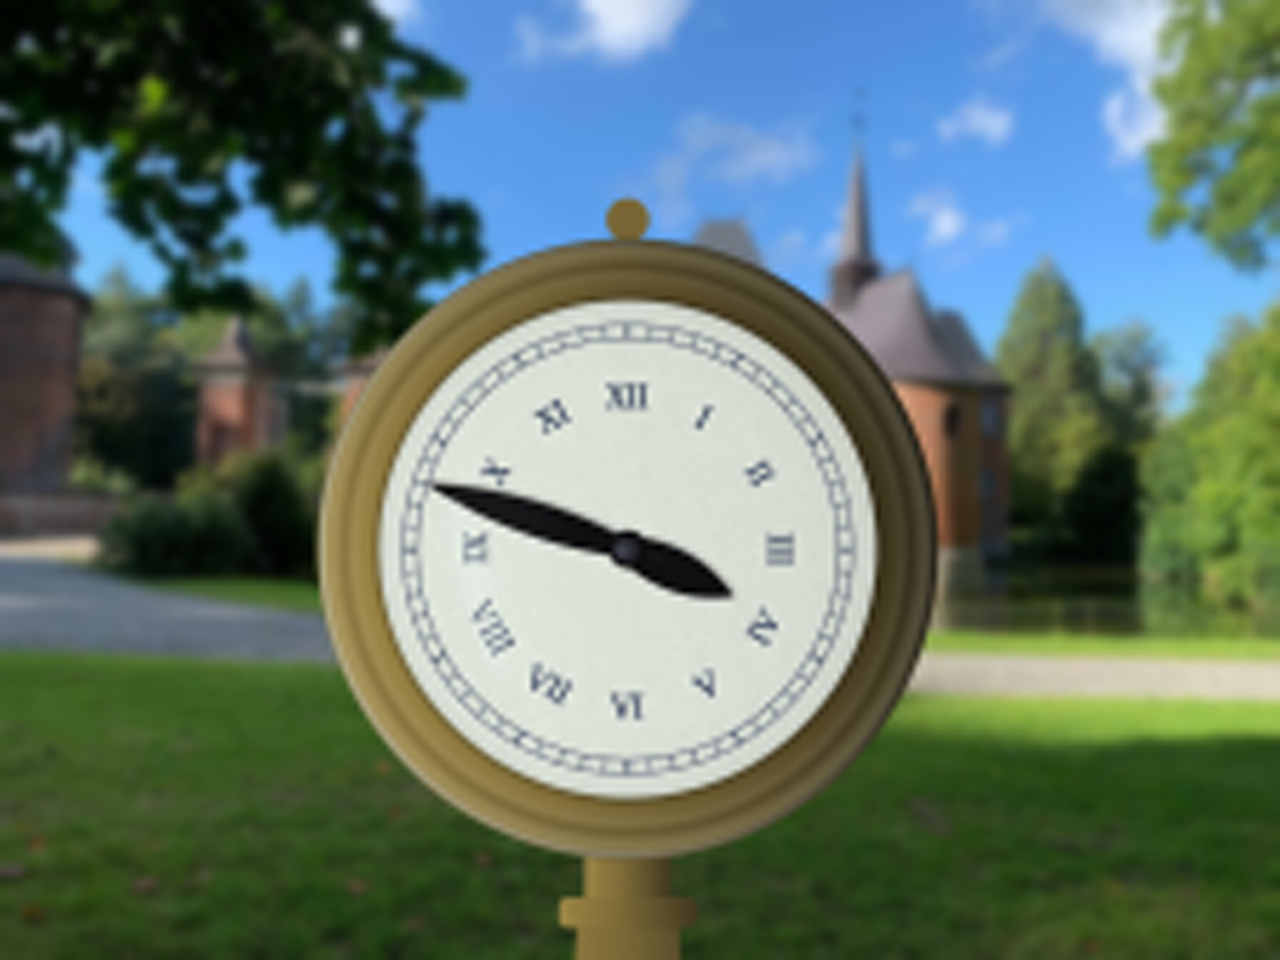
3:48
